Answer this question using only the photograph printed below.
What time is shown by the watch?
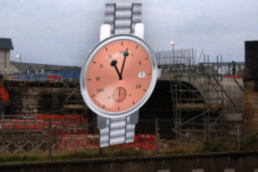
11:02
